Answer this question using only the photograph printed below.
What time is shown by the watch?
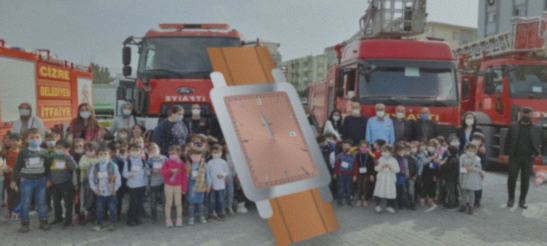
11:59
